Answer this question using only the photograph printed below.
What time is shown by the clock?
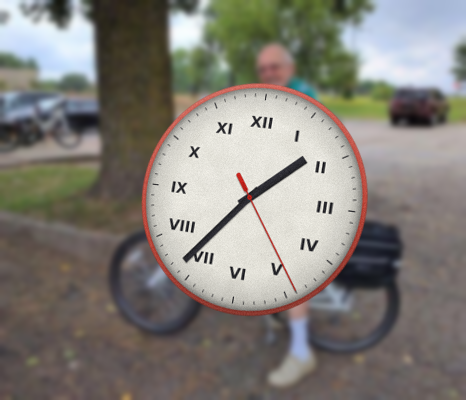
1:36:24
